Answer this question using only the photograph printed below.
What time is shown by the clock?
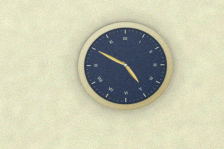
4:50
